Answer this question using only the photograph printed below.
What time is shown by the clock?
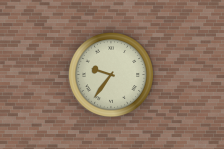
9:36
